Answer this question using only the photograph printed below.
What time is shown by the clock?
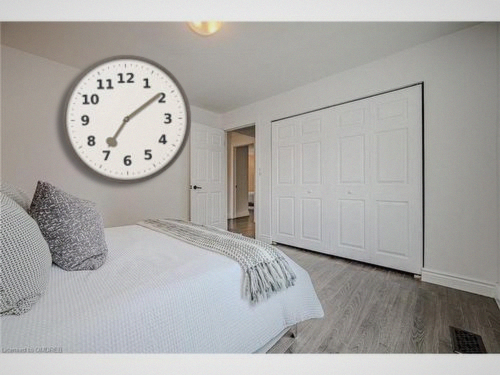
7:09
